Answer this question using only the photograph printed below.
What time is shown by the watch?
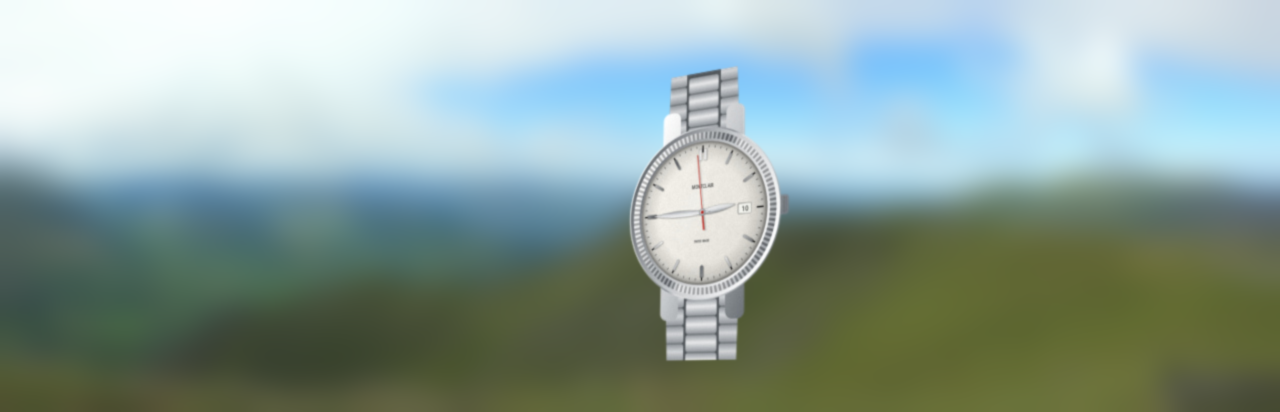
2:44:59
